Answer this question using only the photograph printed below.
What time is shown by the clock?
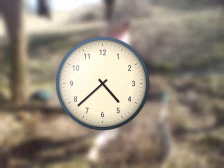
4:38
